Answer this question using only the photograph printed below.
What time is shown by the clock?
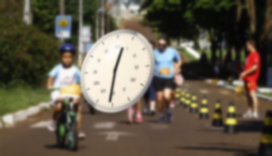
12:31
